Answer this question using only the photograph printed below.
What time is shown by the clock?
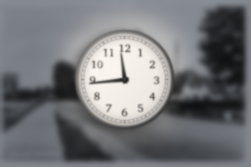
11:44
